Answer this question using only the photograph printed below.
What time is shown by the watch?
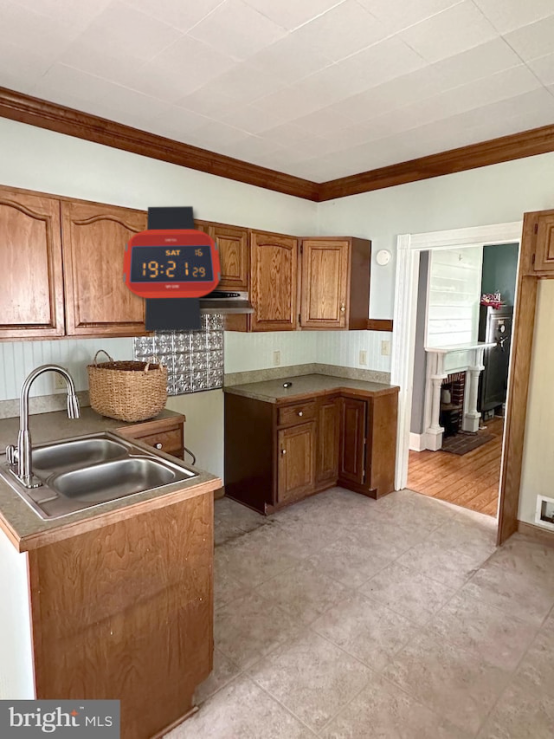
19:21:29
